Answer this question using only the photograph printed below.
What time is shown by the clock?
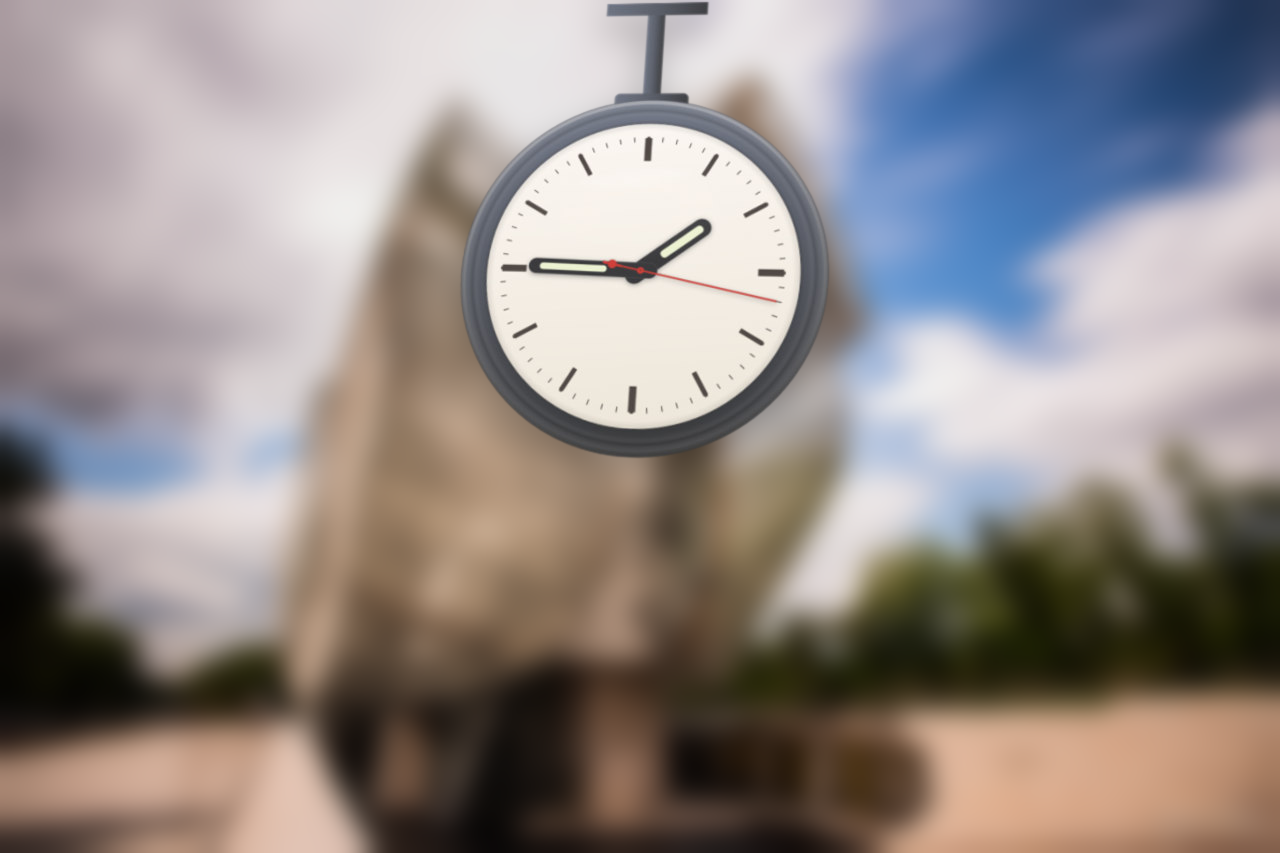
1:45:17
